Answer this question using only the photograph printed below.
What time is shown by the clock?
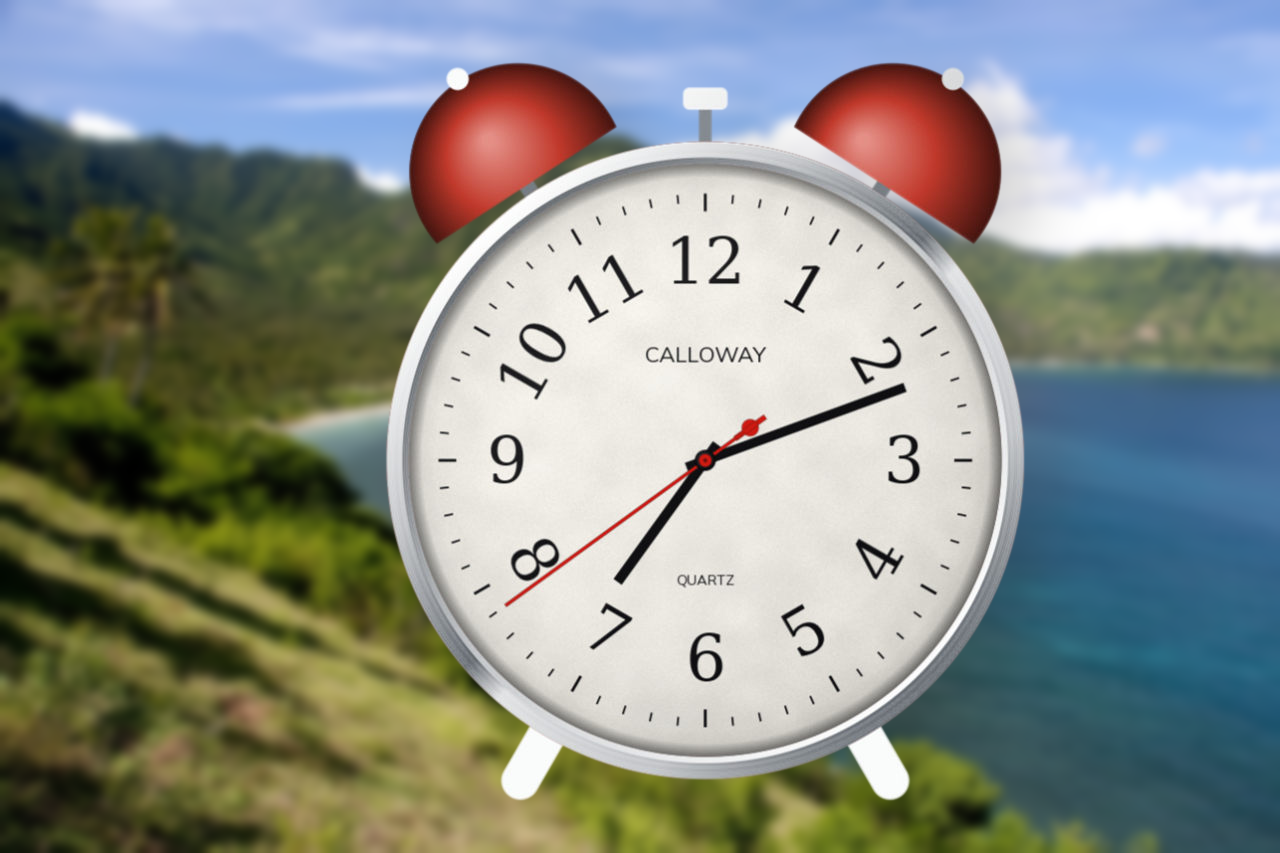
7:11:39
